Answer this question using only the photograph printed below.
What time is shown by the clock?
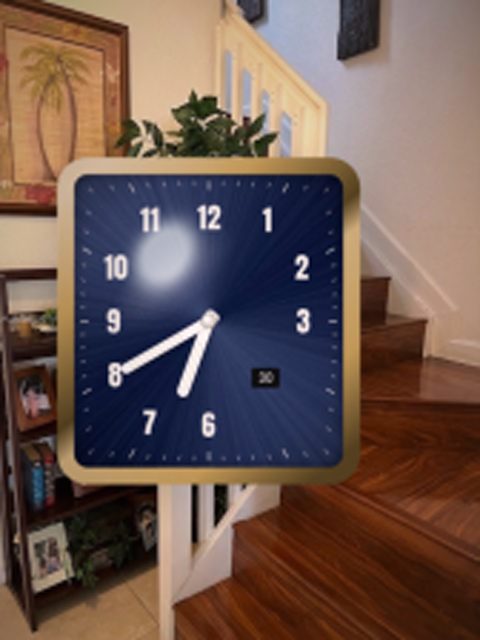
6:40
